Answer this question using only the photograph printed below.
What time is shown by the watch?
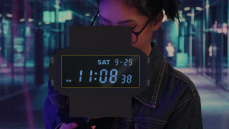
11:08:38
